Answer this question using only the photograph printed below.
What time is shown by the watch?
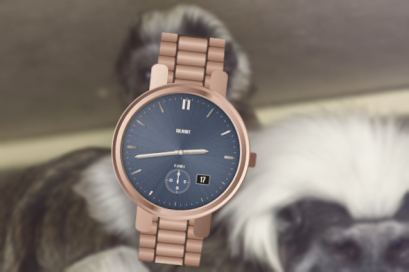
2:43
